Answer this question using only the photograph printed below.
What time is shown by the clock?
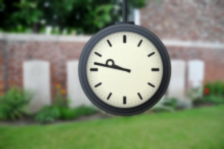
9:47
